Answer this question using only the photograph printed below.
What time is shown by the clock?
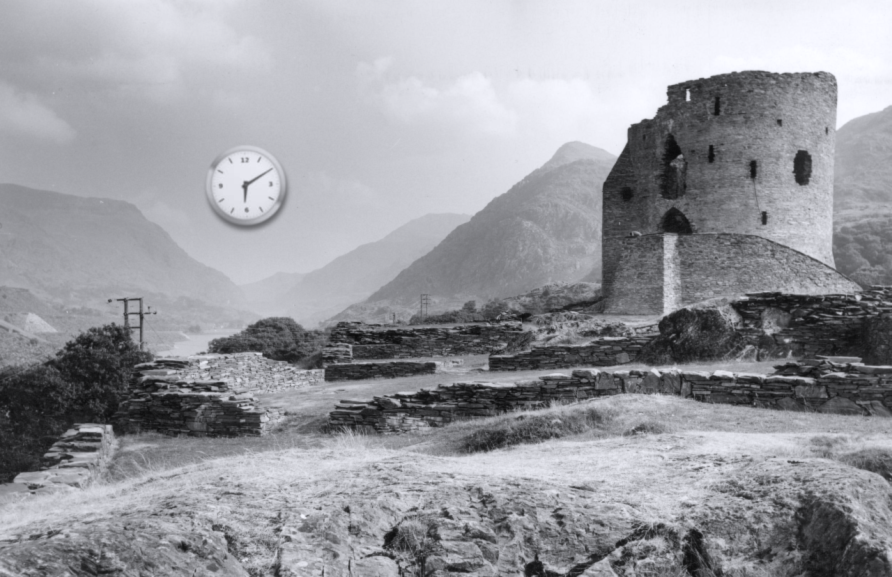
6:10
